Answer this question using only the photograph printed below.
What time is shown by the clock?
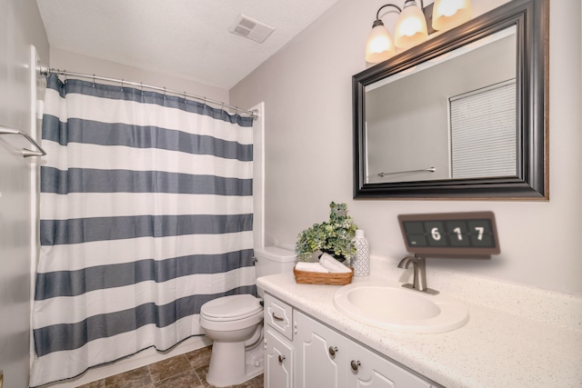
6:17
